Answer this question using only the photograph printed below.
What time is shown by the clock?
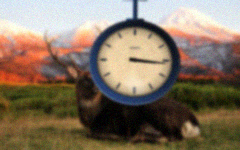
3:16
